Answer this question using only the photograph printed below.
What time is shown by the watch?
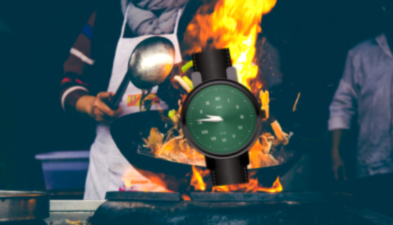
9:46
